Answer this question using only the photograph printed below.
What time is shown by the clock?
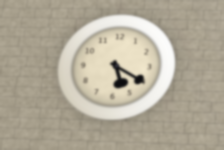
5:20
